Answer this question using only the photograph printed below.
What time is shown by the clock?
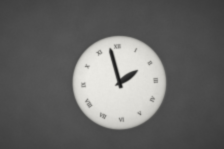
1:58
